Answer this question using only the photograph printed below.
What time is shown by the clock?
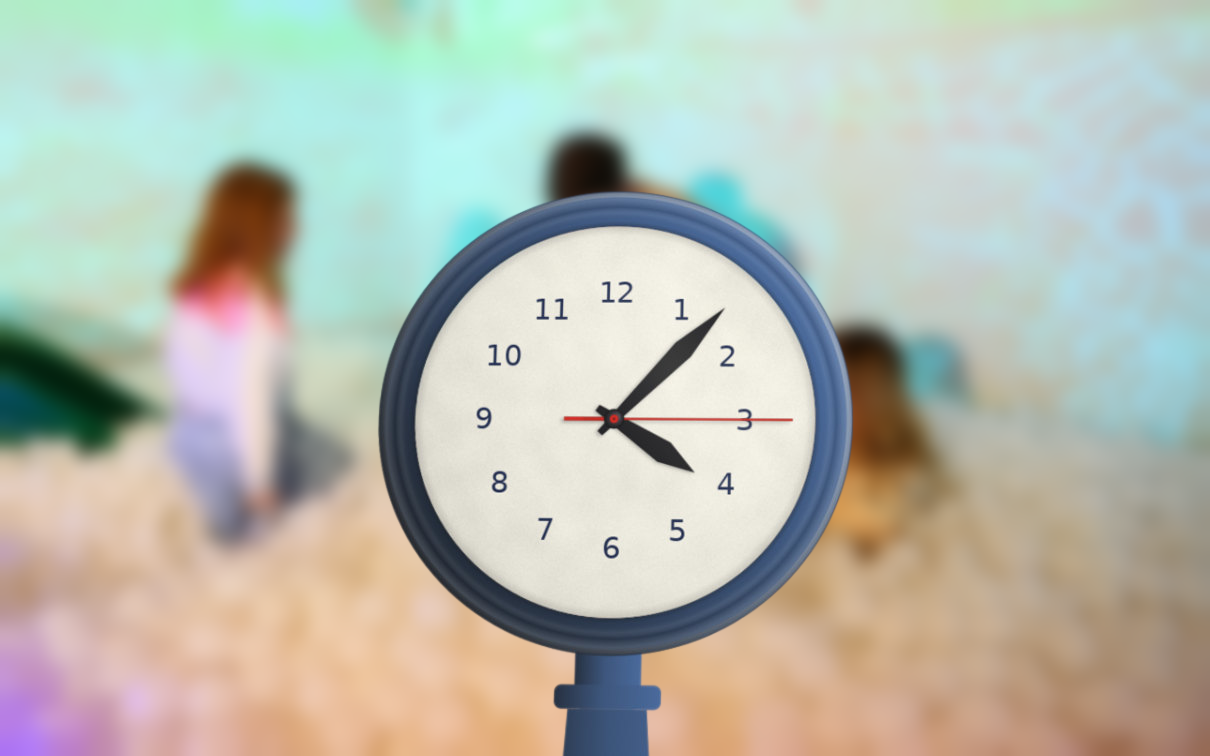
4:07:15
